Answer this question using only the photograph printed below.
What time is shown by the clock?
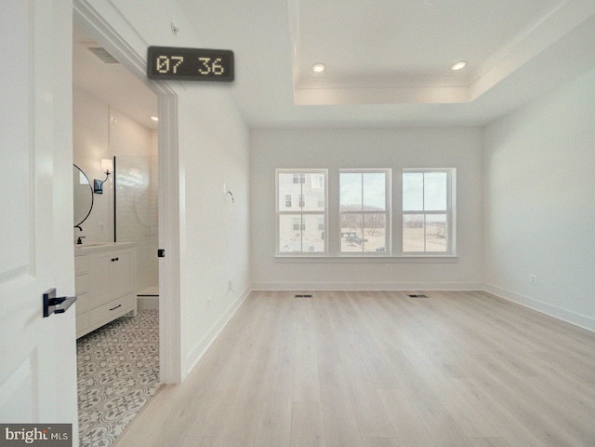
7:36
